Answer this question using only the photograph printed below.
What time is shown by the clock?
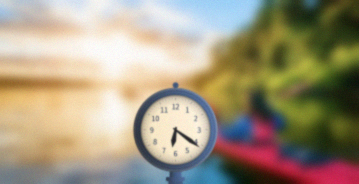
6:21
